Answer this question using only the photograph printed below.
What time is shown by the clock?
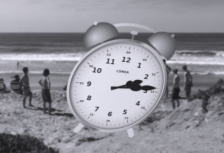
2:14
